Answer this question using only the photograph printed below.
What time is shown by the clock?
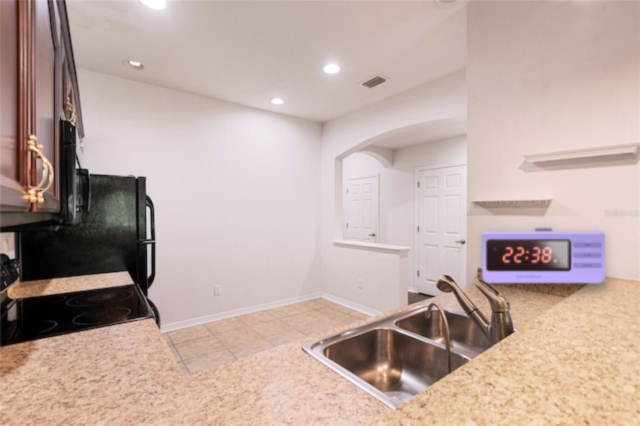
22:38
